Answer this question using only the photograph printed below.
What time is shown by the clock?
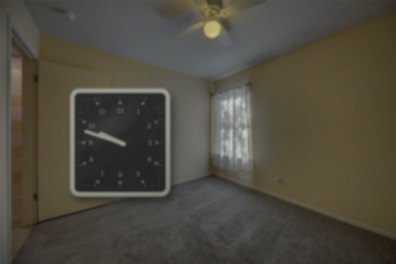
9:48
